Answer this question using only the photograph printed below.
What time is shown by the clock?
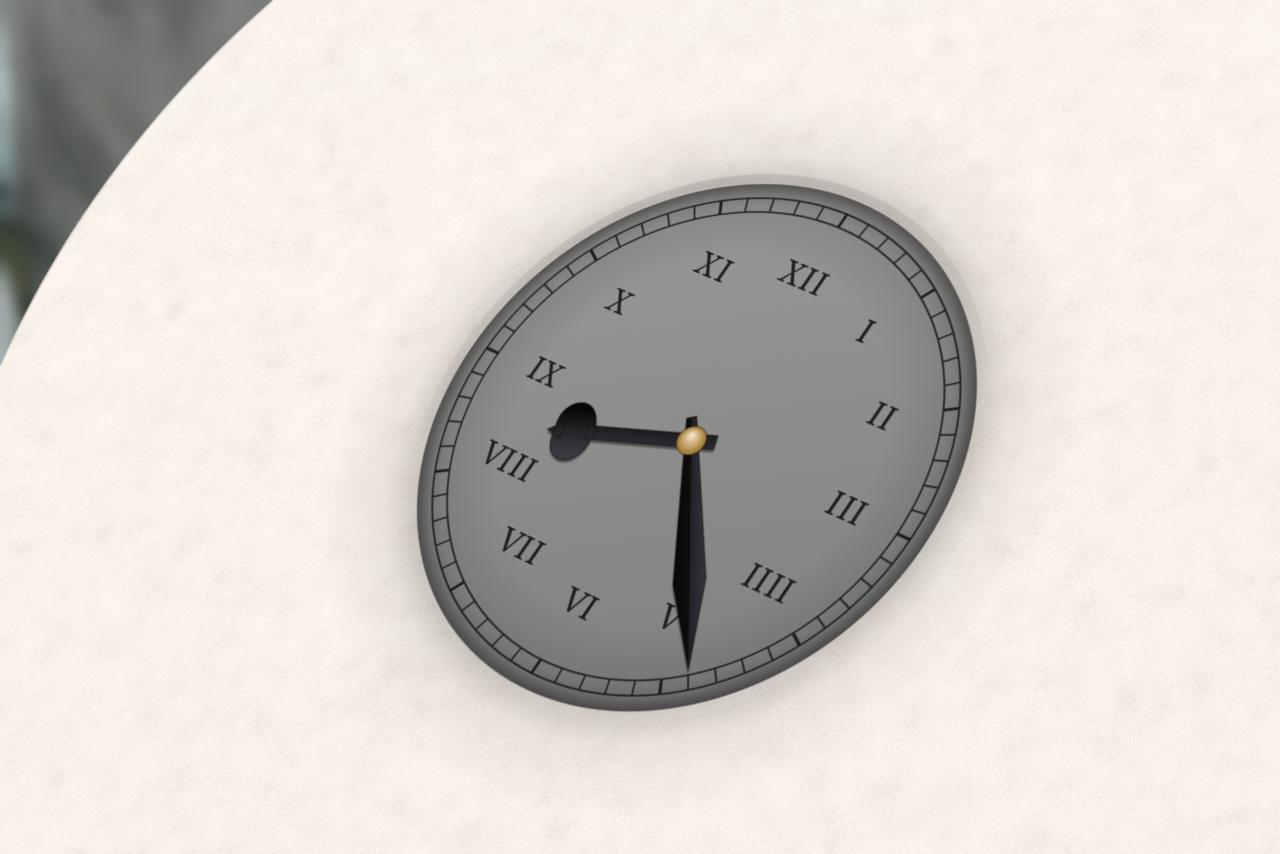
8:24
